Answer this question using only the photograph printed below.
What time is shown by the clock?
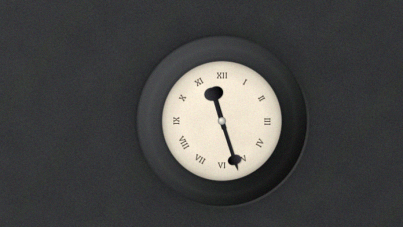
11:27
